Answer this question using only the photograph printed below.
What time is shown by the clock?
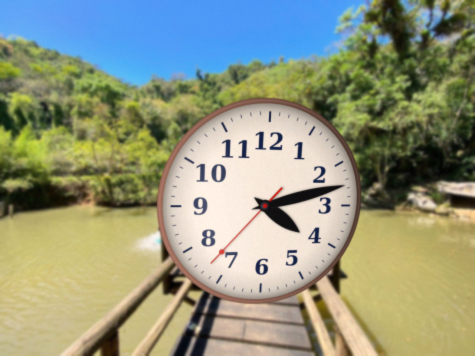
4:12:37
